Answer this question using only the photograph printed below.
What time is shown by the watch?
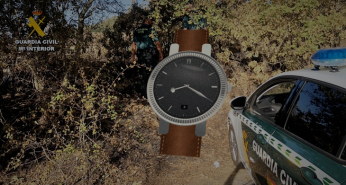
8:20
